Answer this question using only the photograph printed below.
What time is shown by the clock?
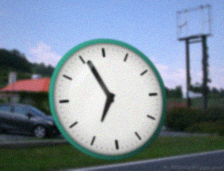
6:56
